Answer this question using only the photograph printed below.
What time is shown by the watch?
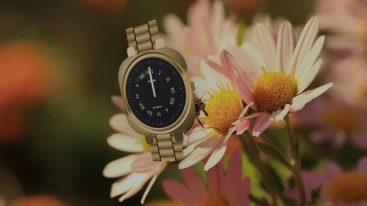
12:00
